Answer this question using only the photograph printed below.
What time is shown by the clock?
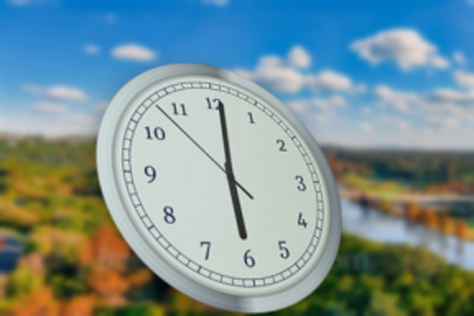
6:00:53
